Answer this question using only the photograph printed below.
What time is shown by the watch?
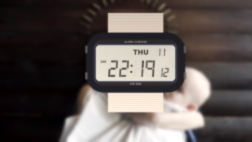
22:19
